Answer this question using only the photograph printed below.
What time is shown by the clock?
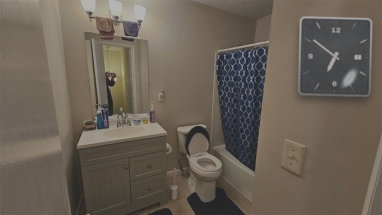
6:51
